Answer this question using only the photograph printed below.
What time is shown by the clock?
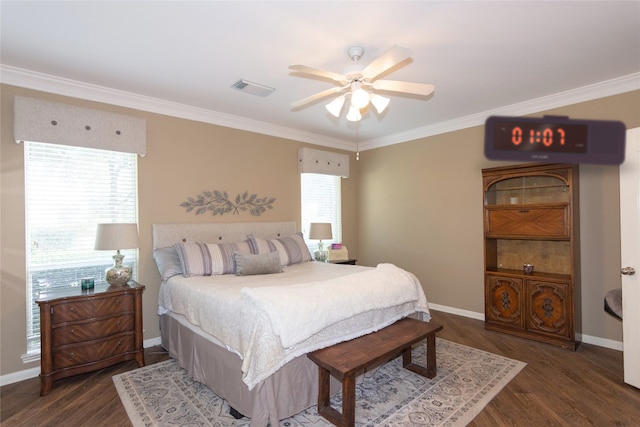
1:07
